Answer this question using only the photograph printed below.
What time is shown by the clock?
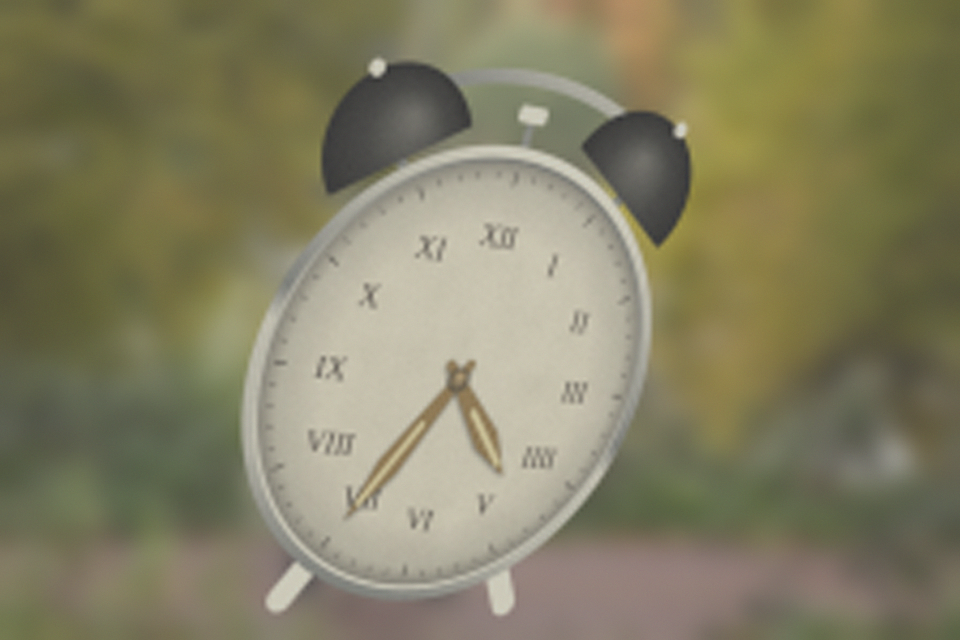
4:35
